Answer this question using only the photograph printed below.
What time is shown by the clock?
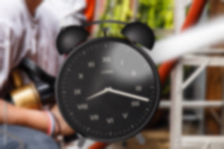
8:18
